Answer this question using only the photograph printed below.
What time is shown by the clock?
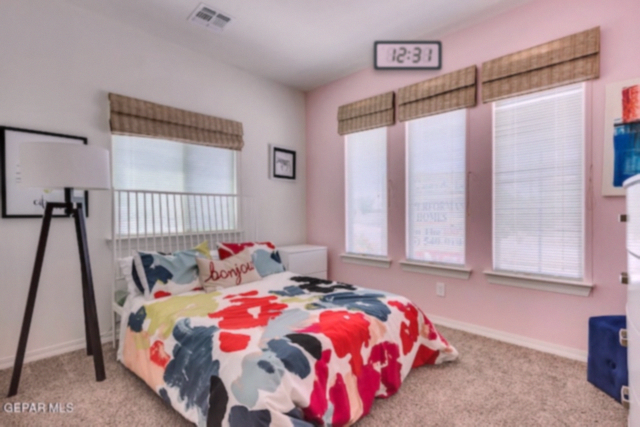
12:31
